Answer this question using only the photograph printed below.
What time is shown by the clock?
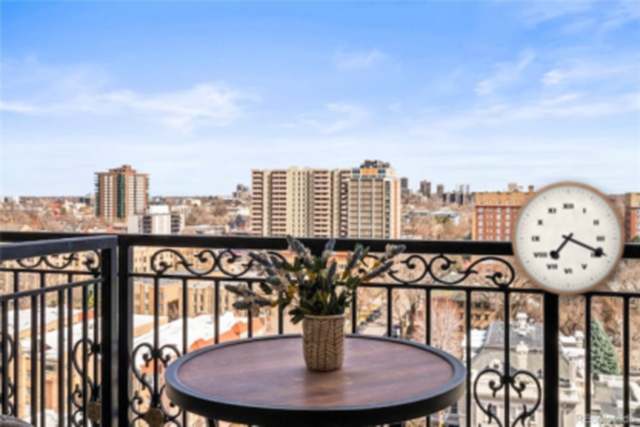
7:19
